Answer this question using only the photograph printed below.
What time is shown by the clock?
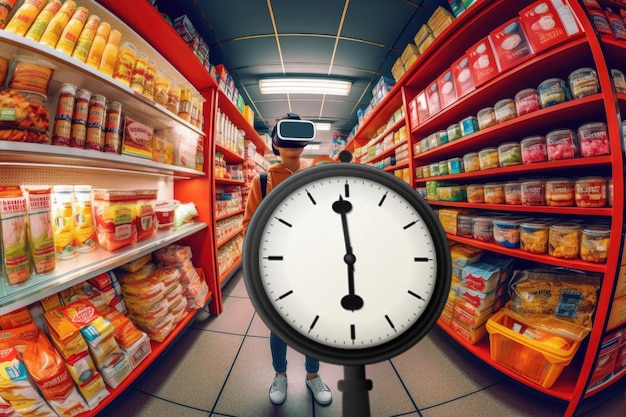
5:59
